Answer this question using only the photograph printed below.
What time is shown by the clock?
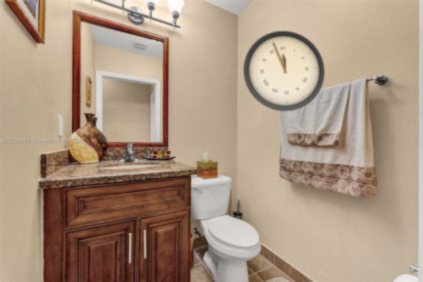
11:57
